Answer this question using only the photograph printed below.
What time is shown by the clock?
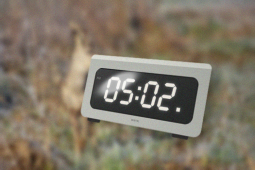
5:02
